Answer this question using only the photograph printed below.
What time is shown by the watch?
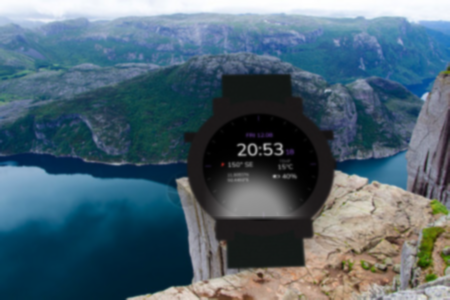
20:53
